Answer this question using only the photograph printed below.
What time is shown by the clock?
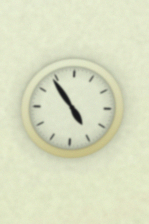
4:54
